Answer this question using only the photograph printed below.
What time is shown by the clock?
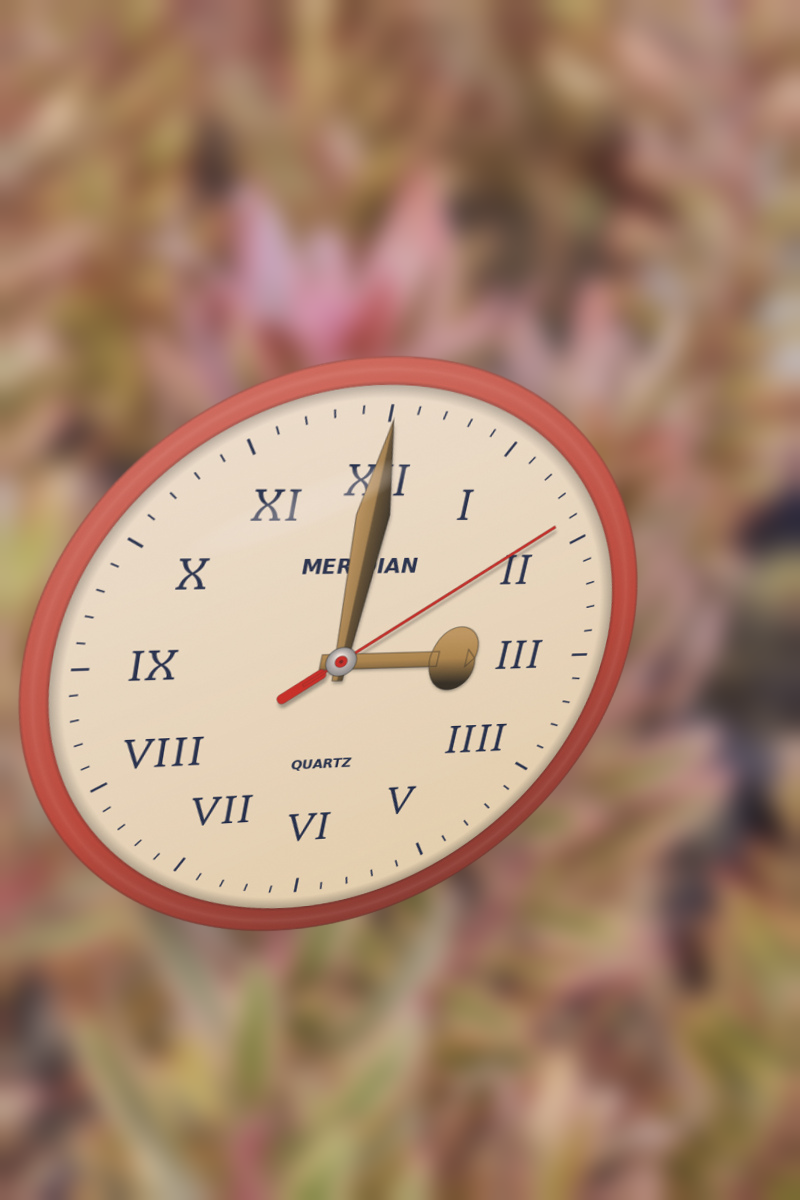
3:00:09
